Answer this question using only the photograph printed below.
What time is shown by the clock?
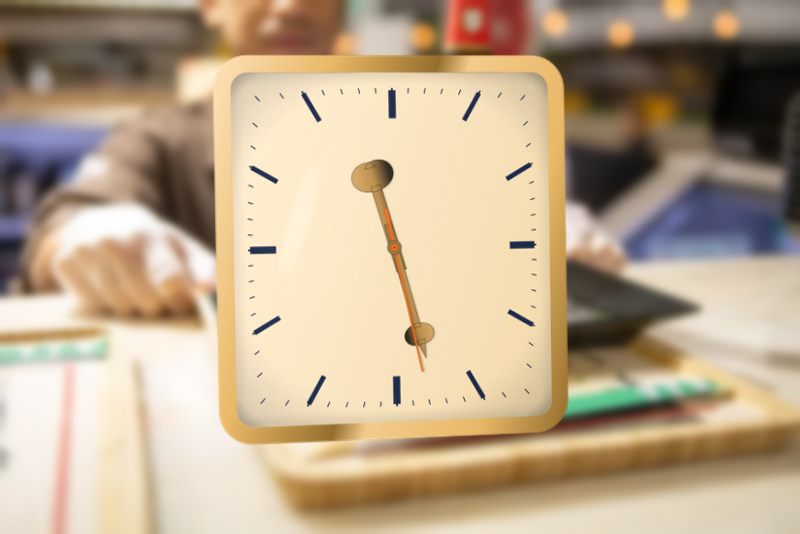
11:27:28
